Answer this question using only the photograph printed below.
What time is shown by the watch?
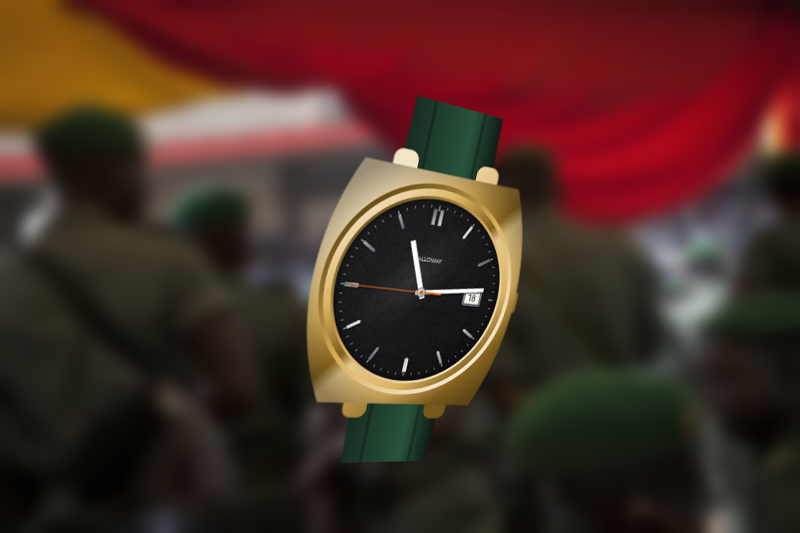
11:13:45
